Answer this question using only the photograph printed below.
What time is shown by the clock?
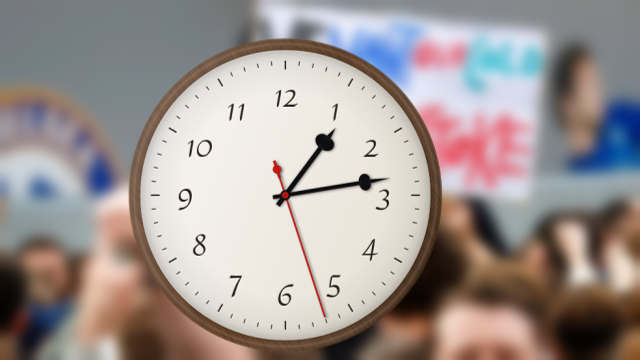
1:13:27
